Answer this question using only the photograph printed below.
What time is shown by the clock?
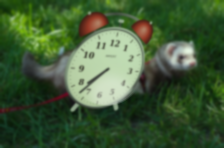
7:37
